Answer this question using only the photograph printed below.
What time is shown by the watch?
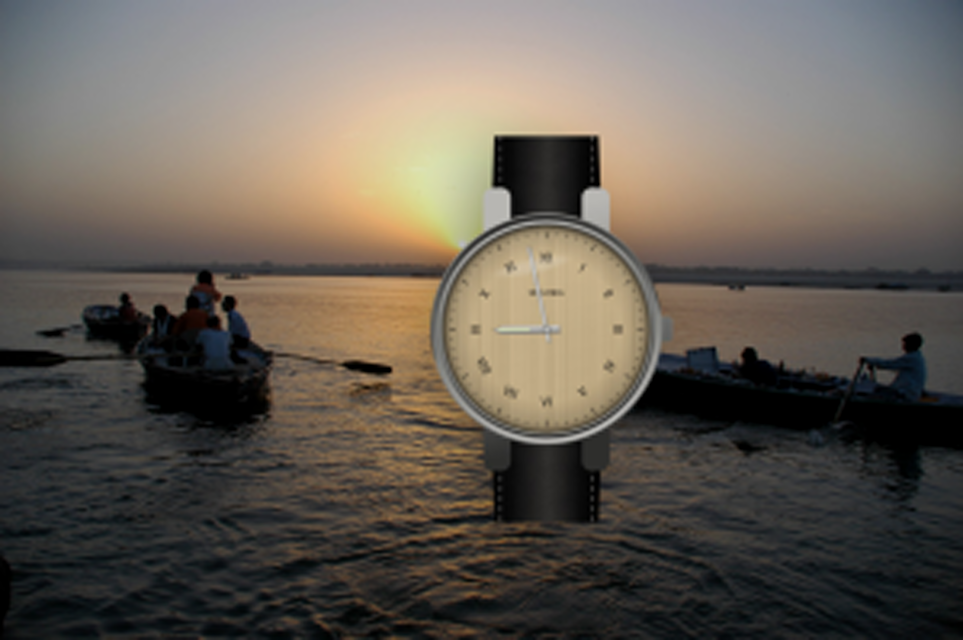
8:58
